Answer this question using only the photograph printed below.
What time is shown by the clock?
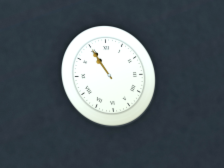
10:55
